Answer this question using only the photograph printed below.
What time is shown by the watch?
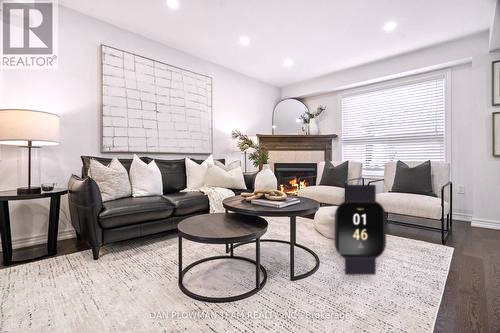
1:46
